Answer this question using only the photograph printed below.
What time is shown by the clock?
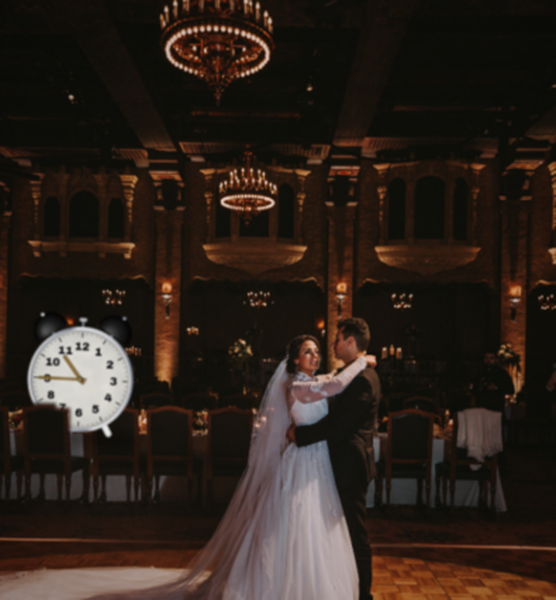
10:45
